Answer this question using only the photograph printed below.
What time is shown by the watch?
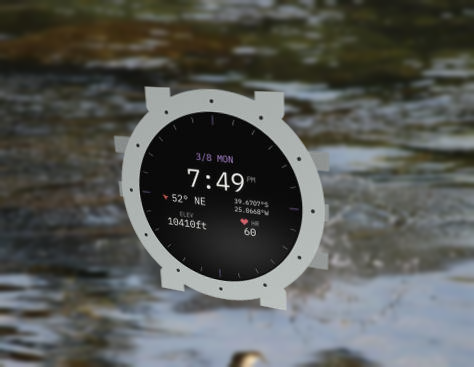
7:49
